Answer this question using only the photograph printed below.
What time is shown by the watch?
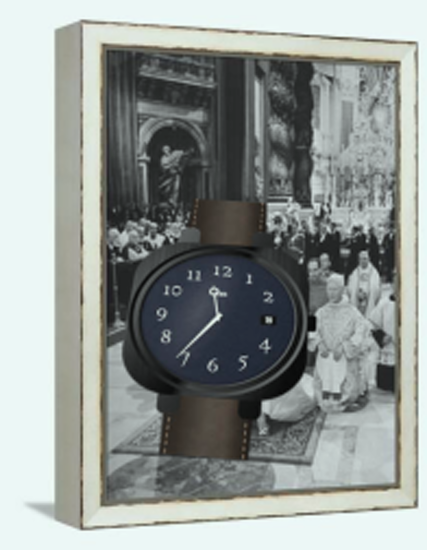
11:36
